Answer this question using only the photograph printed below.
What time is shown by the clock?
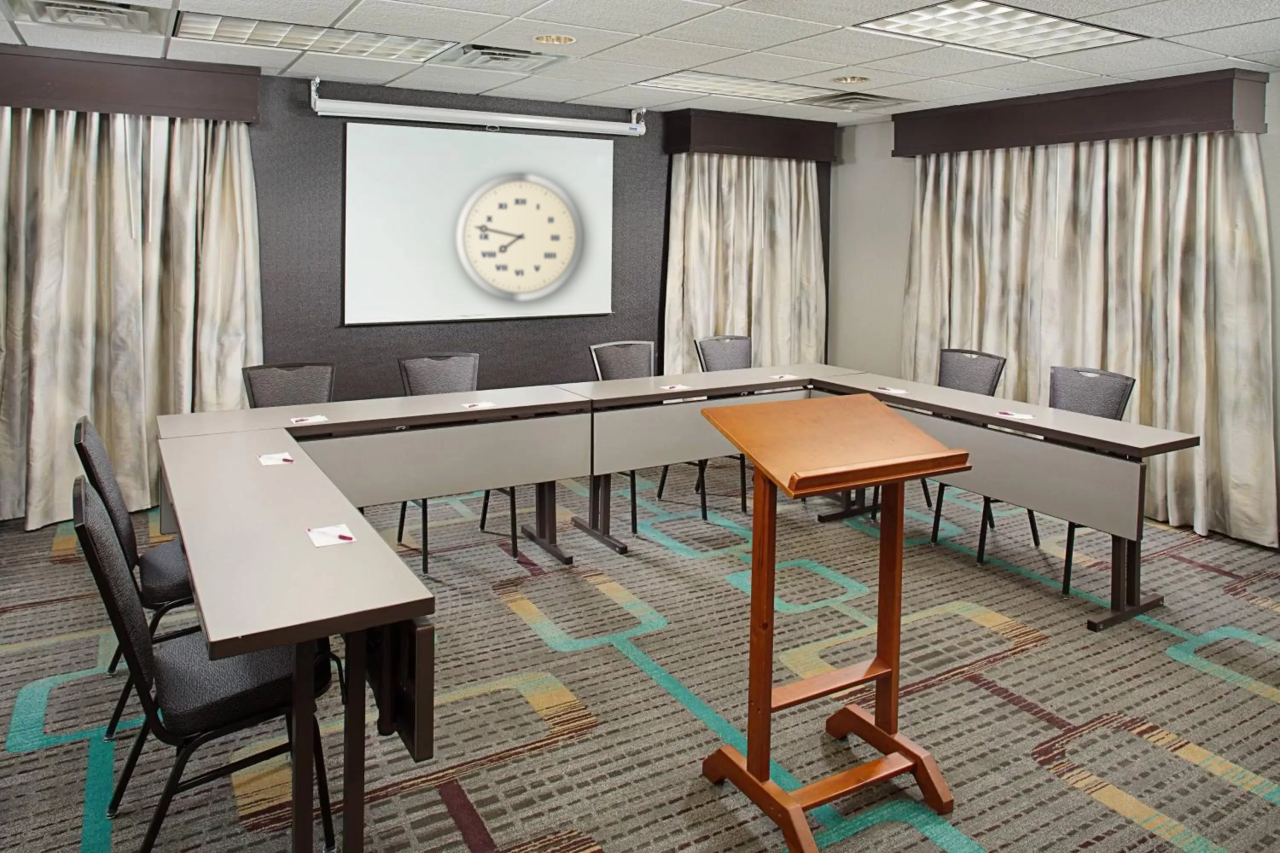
7:47
